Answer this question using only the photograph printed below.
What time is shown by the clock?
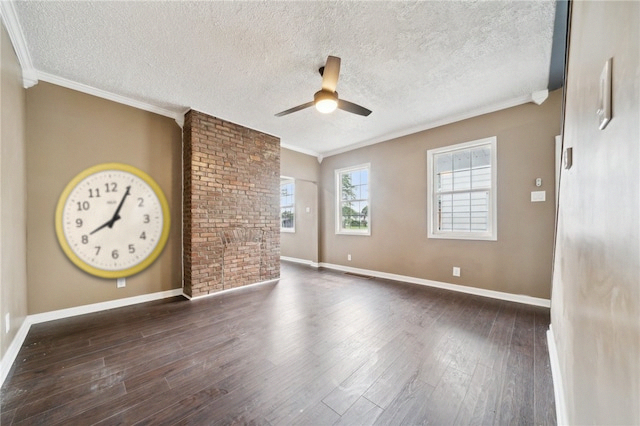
8:05
